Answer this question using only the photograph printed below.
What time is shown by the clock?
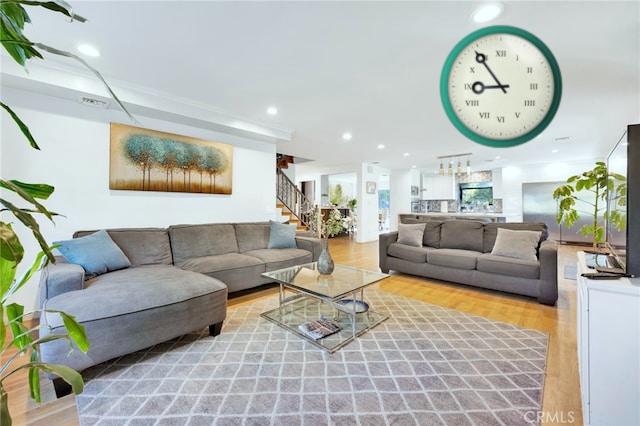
8:54
